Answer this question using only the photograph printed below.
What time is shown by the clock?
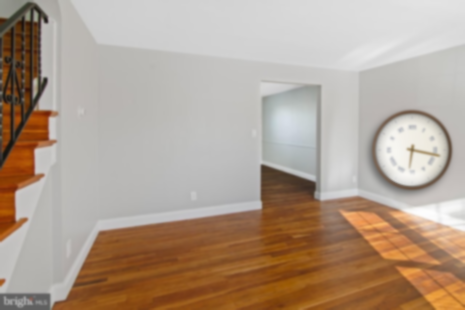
6:17
